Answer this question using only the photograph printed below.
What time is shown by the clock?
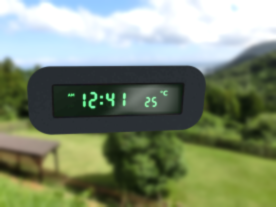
12:41
